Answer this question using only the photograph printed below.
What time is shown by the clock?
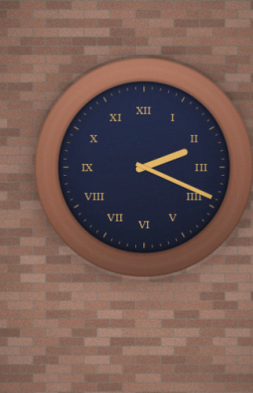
2:19
